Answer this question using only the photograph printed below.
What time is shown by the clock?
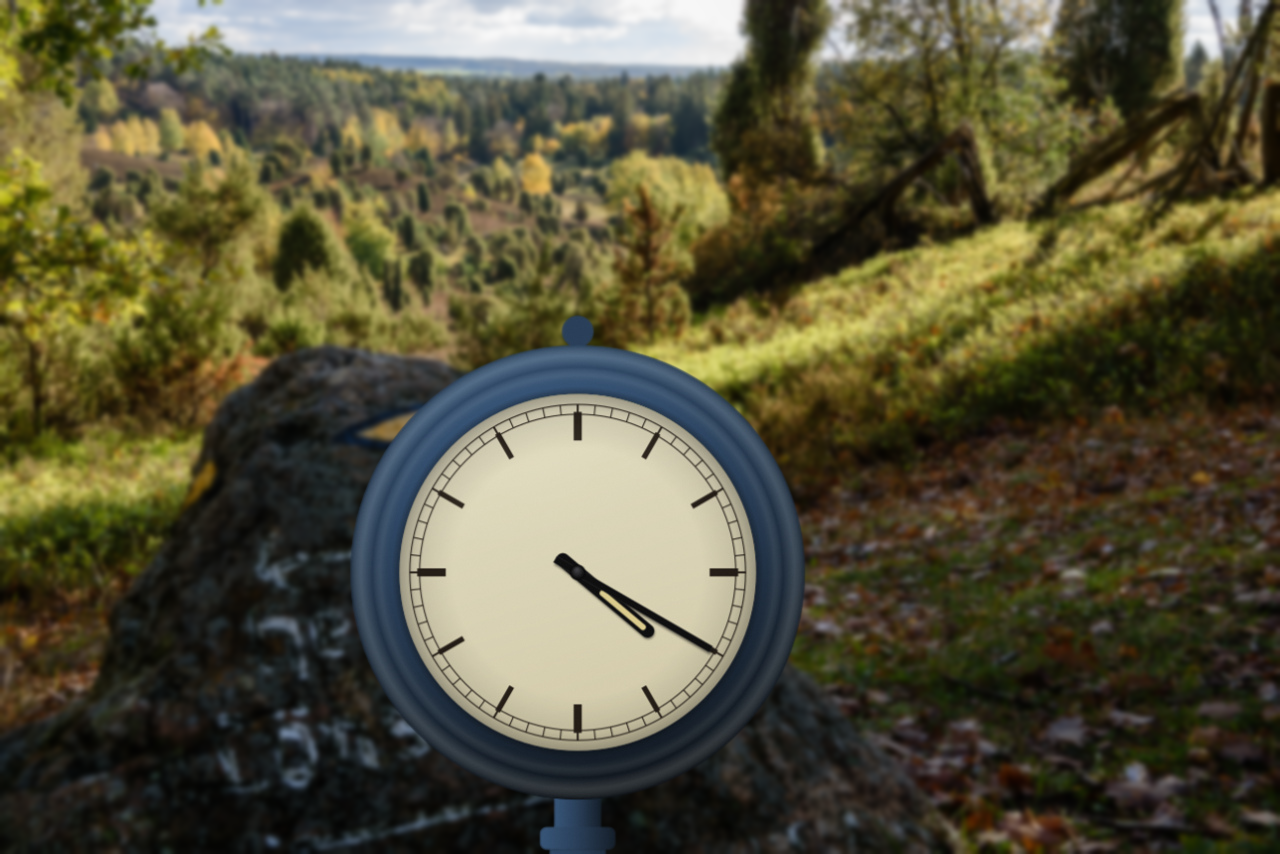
4:20
